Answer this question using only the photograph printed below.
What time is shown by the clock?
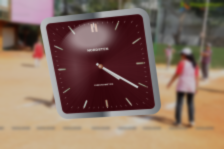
4:21
